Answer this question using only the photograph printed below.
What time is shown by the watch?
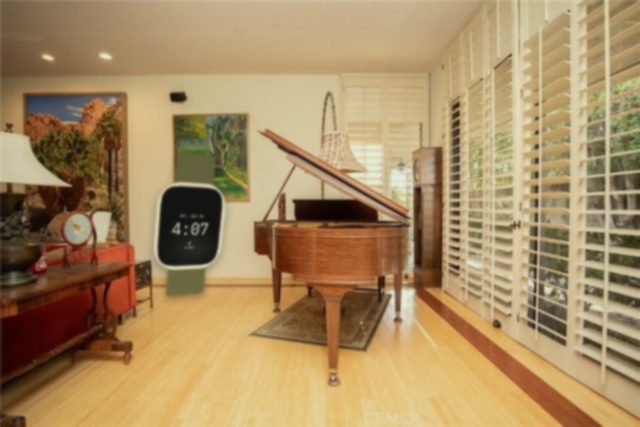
4:07
